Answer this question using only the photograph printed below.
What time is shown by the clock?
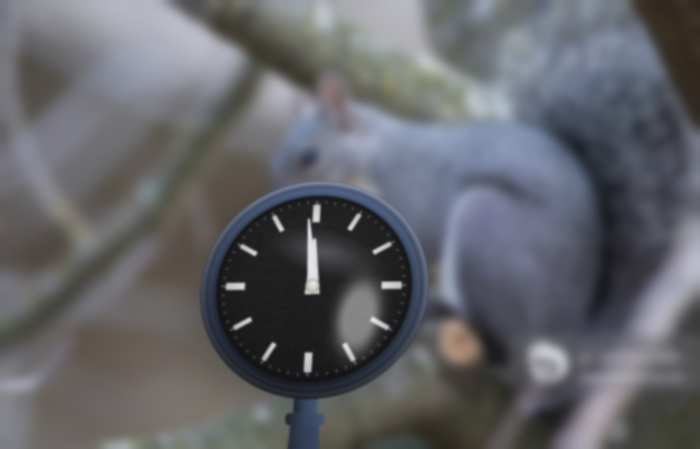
11:59
